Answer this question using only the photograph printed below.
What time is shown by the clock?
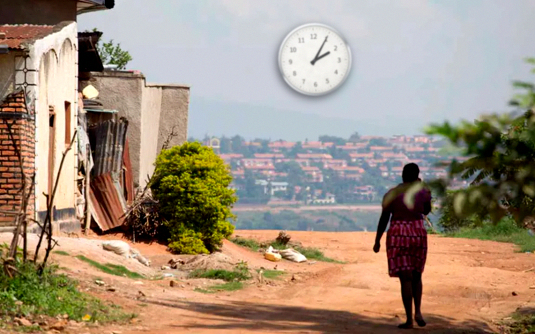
2:05
